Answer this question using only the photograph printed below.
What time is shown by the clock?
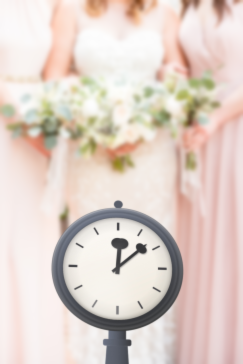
12:08
